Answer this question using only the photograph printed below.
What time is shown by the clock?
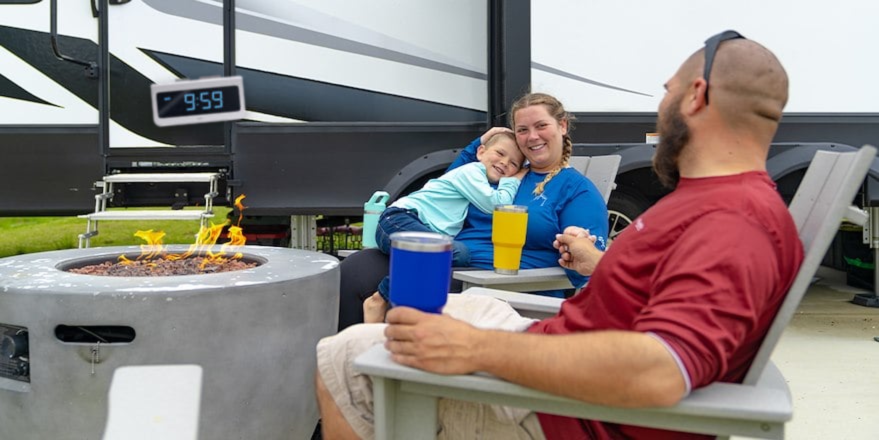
9:59
